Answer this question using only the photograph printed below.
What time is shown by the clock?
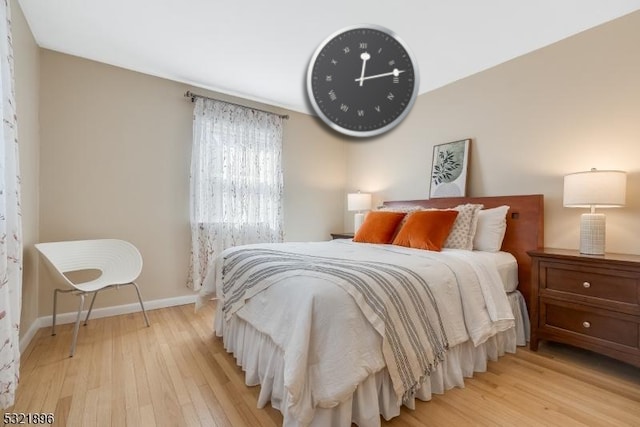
12:13
